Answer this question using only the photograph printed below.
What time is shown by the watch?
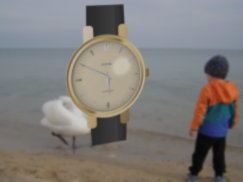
5:50
